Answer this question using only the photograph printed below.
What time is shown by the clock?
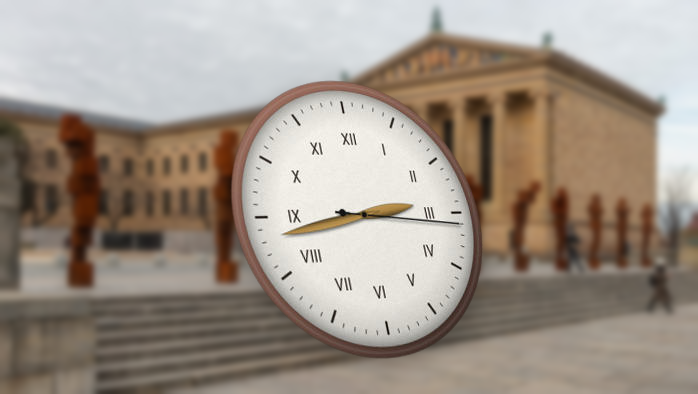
2:43:16
